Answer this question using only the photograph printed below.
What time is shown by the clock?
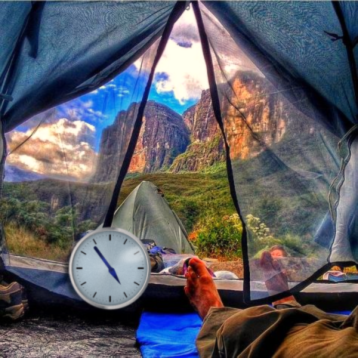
4:54
